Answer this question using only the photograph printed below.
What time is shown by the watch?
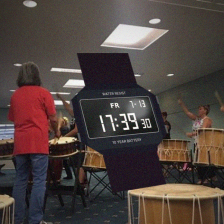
17:39:30
